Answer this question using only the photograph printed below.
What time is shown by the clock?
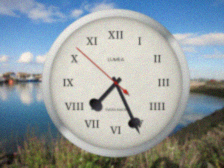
7:25:52
